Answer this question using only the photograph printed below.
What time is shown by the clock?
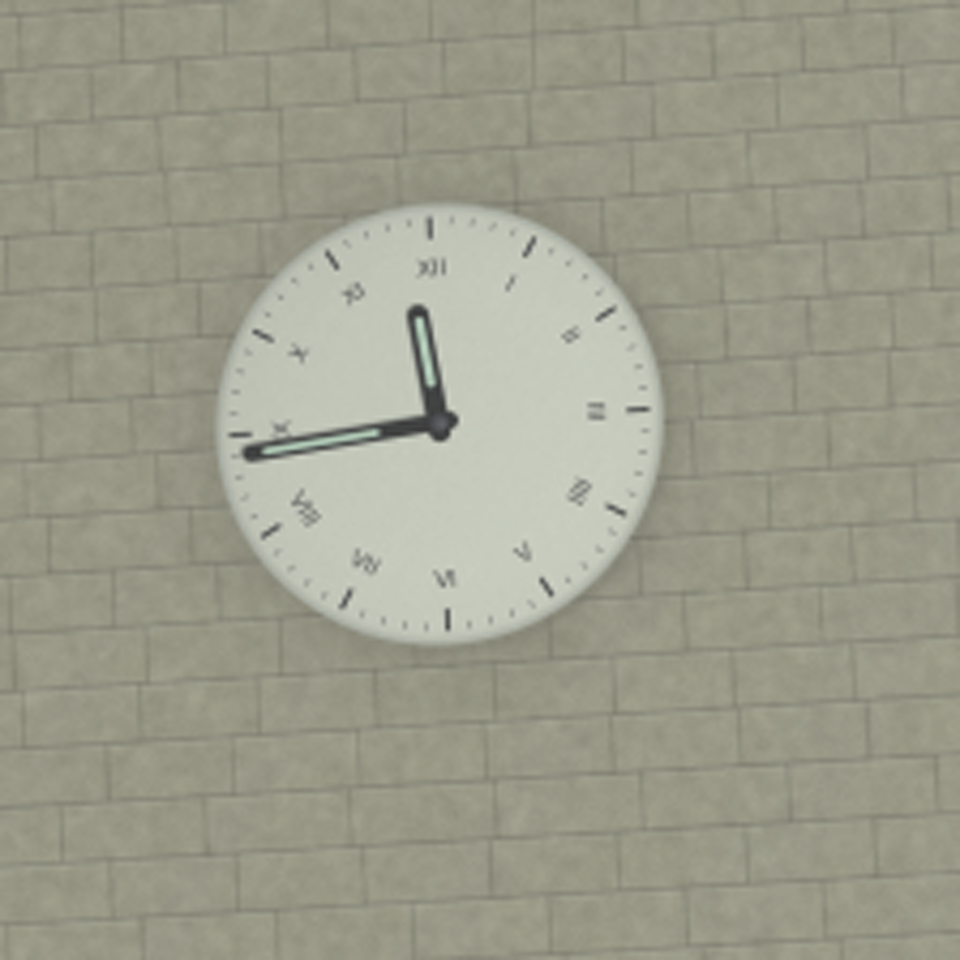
11:44
